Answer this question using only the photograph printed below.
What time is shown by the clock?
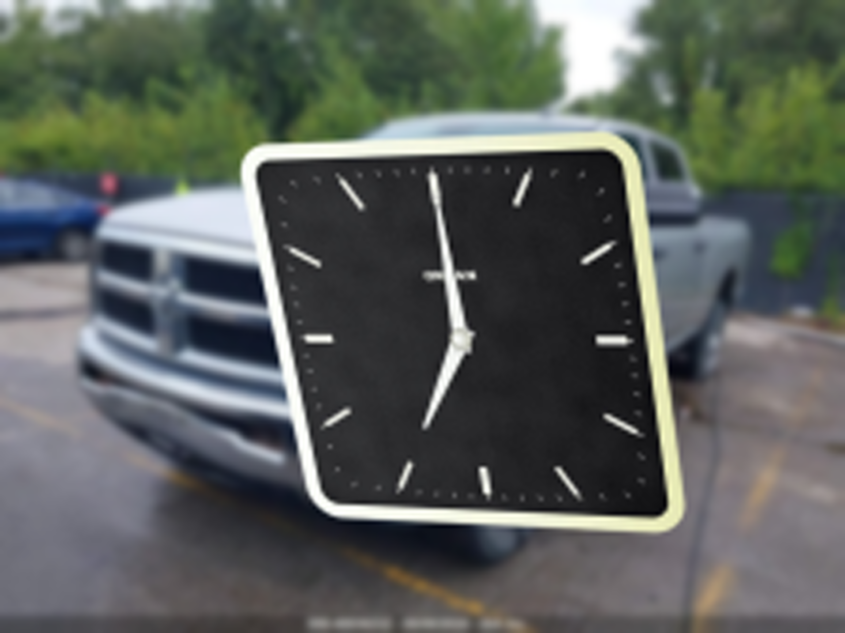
7:00
